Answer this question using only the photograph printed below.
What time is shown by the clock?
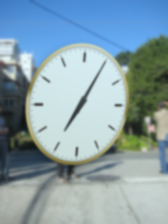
7:05
